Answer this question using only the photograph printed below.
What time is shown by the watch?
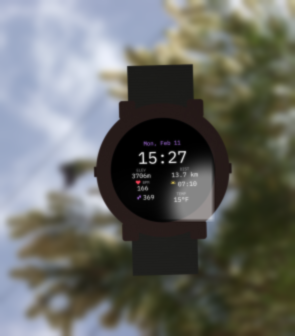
15:27
